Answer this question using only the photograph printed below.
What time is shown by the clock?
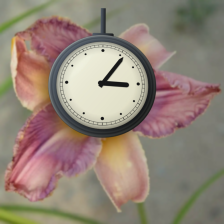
3:06
